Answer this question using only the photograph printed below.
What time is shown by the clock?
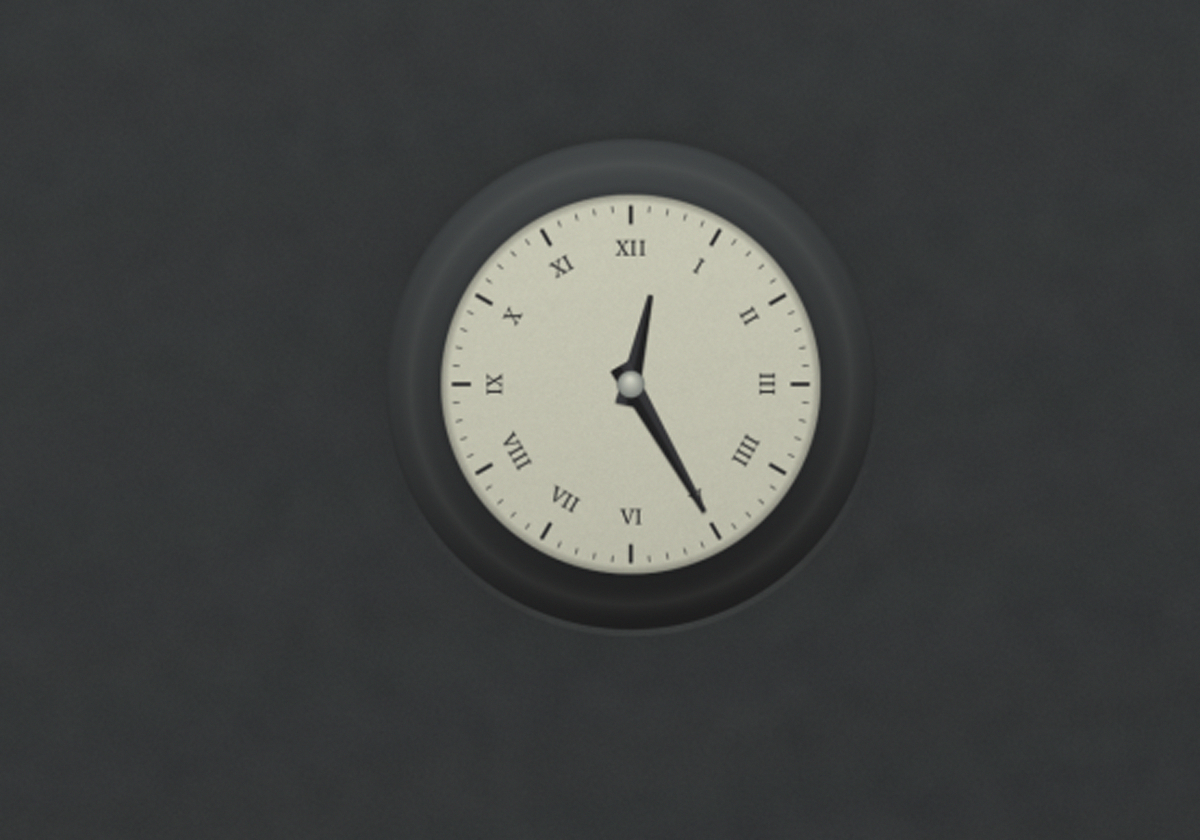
12:25
